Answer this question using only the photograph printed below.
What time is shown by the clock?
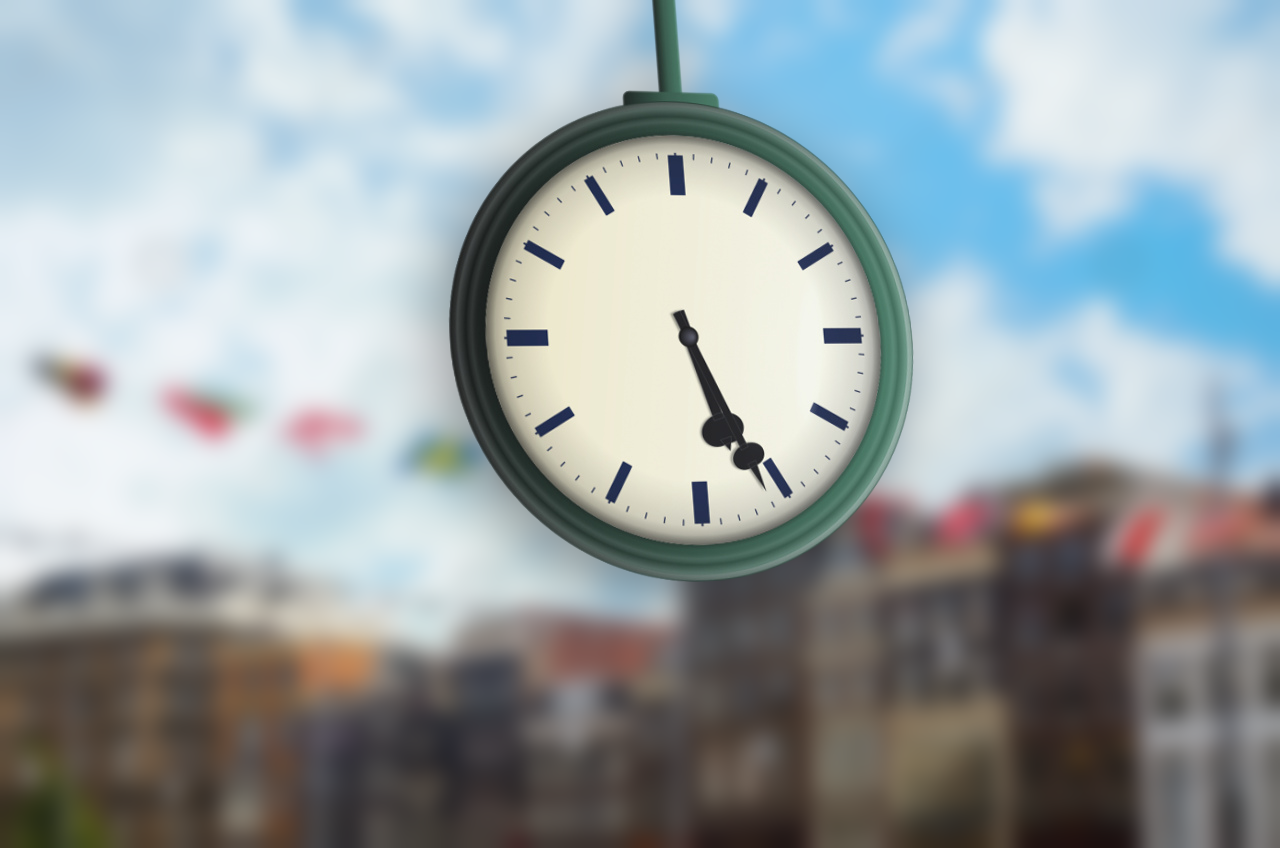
5:26
